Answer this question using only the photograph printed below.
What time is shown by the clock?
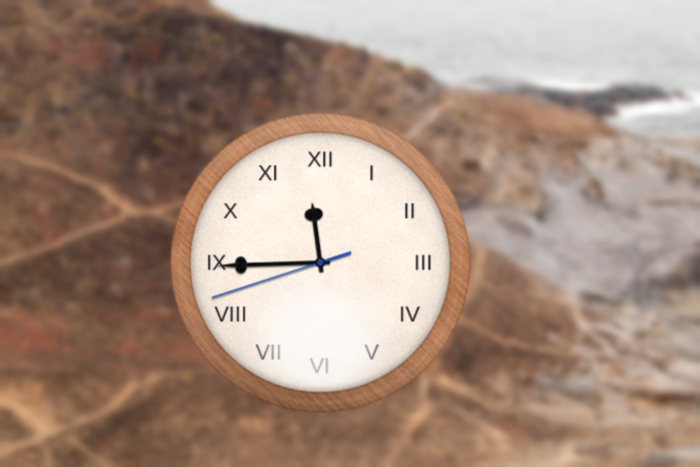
11:44:42
